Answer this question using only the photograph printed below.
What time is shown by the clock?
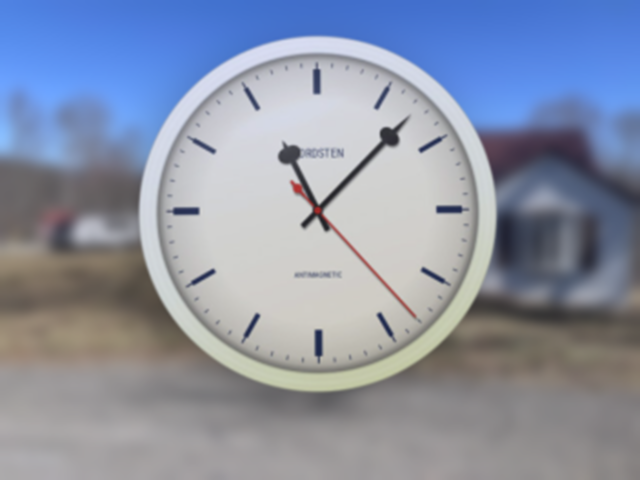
11:07:23
